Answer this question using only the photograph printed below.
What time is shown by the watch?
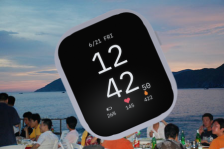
12:42:50
